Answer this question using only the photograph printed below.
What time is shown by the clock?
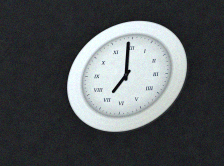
6:59
